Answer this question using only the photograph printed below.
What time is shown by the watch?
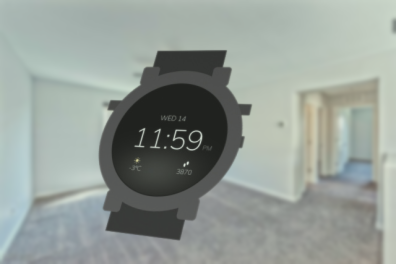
11:59
